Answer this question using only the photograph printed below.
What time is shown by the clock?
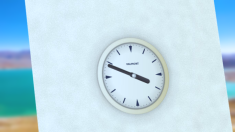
3:49
